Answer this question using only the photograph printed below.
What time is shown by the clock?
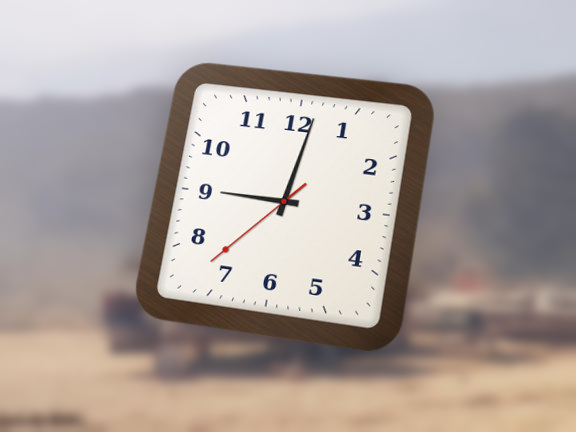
9:01:37
